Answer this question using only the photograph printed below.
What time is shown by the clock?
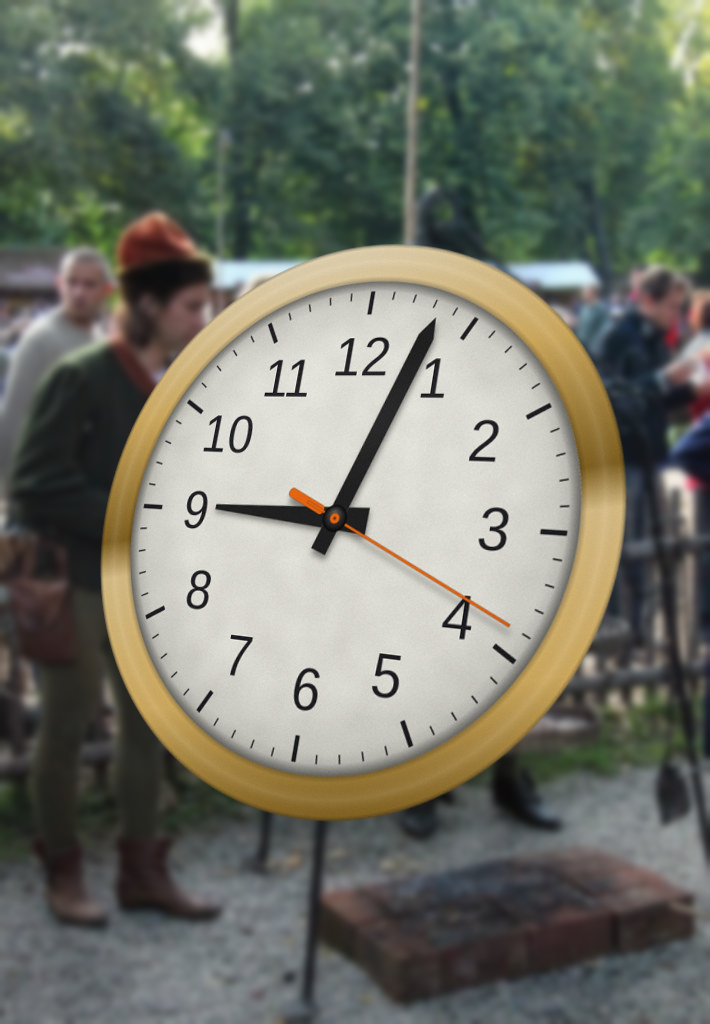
9:03:19
